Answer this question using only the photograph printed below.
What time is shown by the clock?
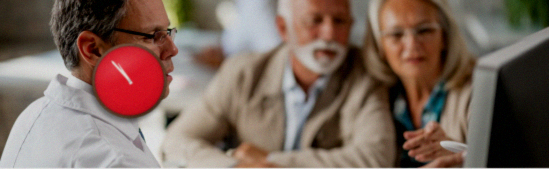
10:53
